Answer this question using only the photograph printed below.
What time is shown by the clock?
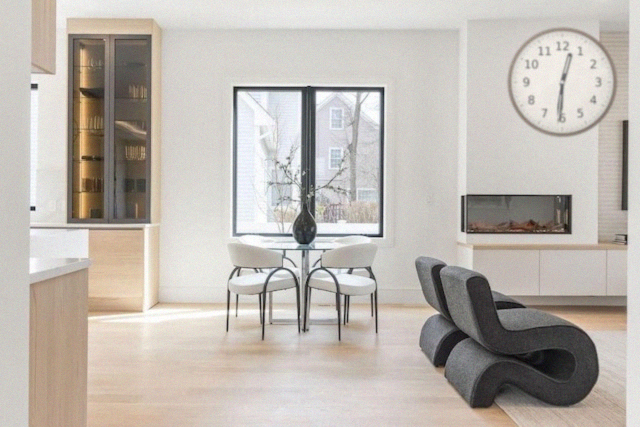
12:31
